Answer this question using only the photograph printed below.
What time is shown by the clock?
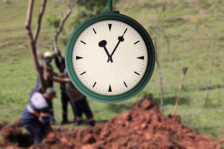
11:05
